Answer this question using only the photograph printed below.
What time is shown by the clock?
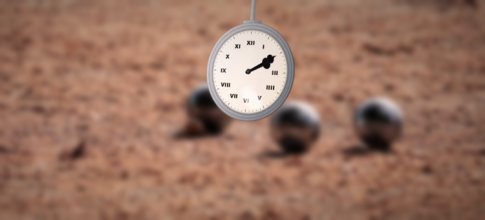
2:10
